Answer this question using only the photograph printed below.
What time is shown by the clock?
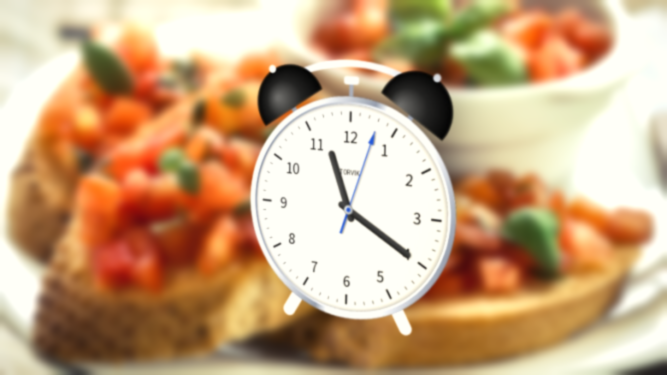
11:20:03
